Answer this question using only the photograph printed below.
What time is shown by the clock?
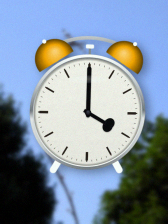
4:00
